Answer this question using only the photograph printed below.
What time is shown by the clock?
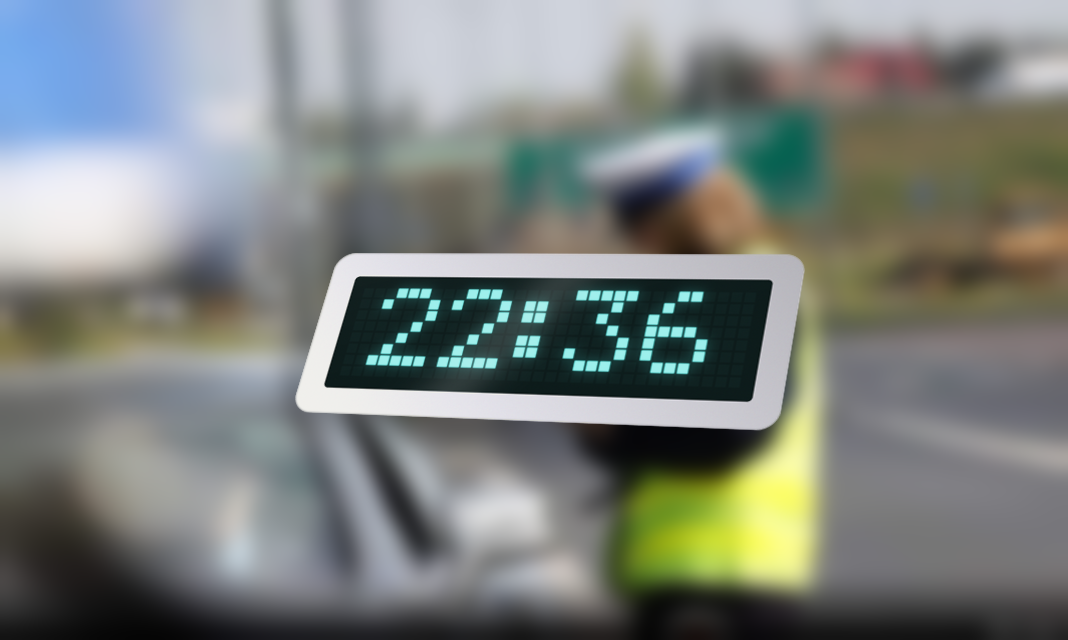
22:36
